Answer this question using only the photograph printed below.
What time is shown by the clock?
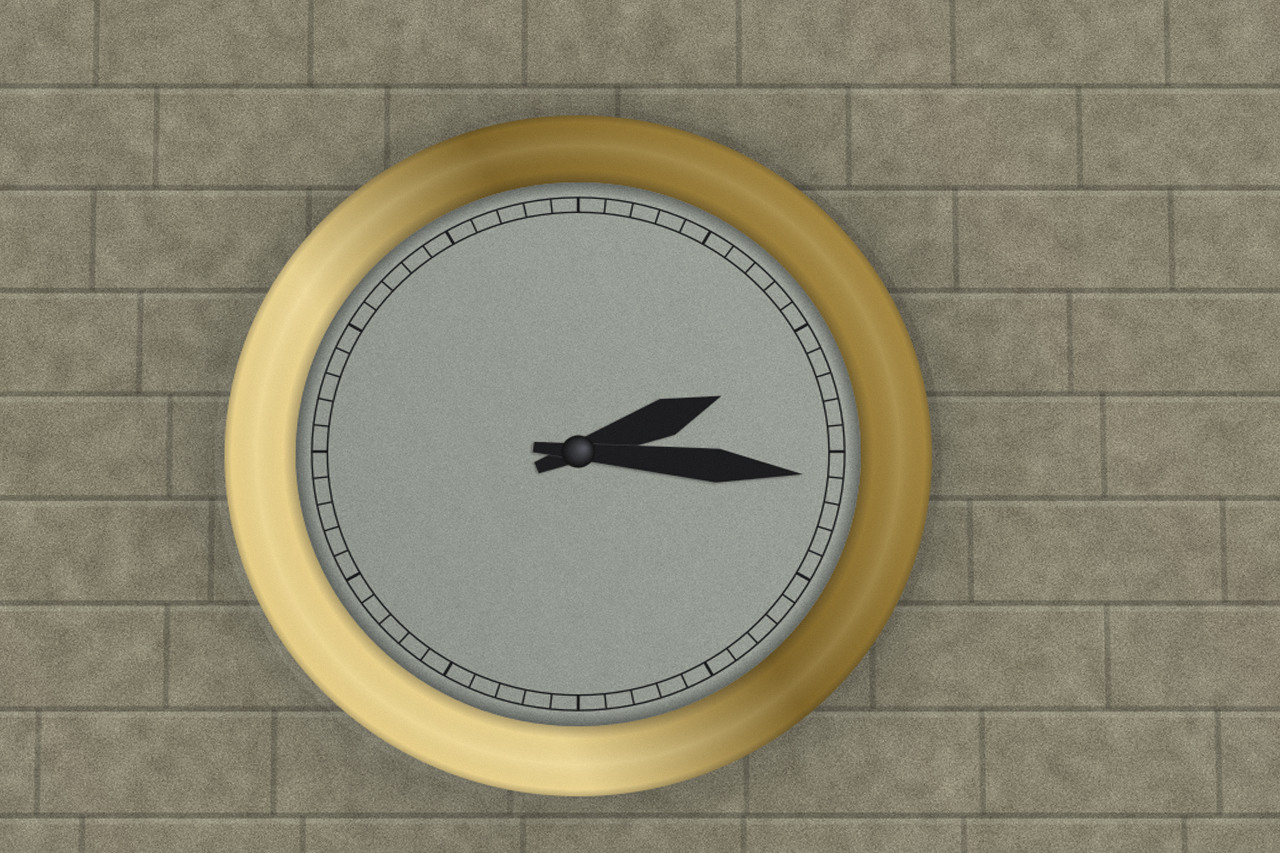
2:16
